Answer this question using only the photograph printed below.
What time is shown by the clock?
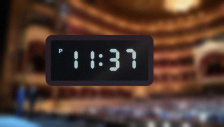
11:37
